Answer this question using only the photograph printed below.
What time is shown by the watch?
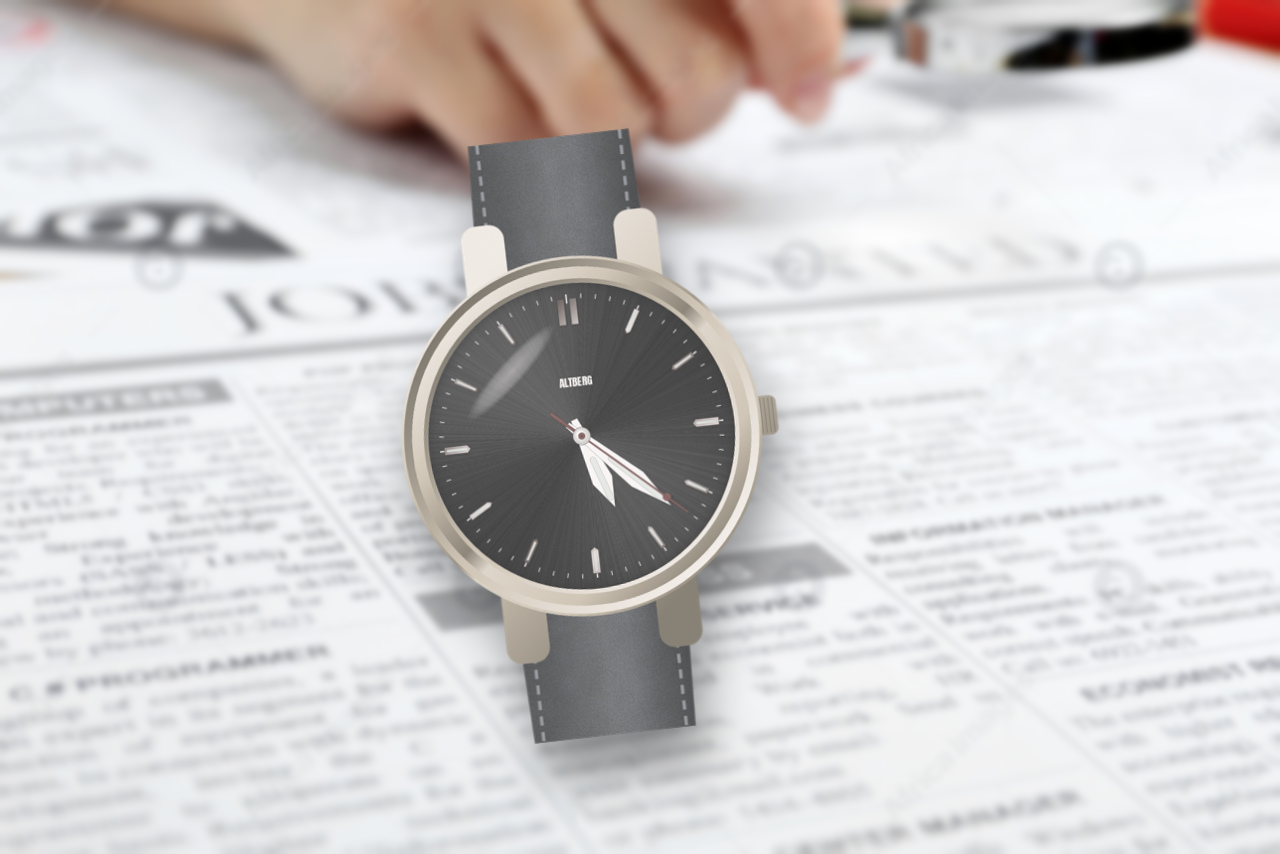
5:22:22
